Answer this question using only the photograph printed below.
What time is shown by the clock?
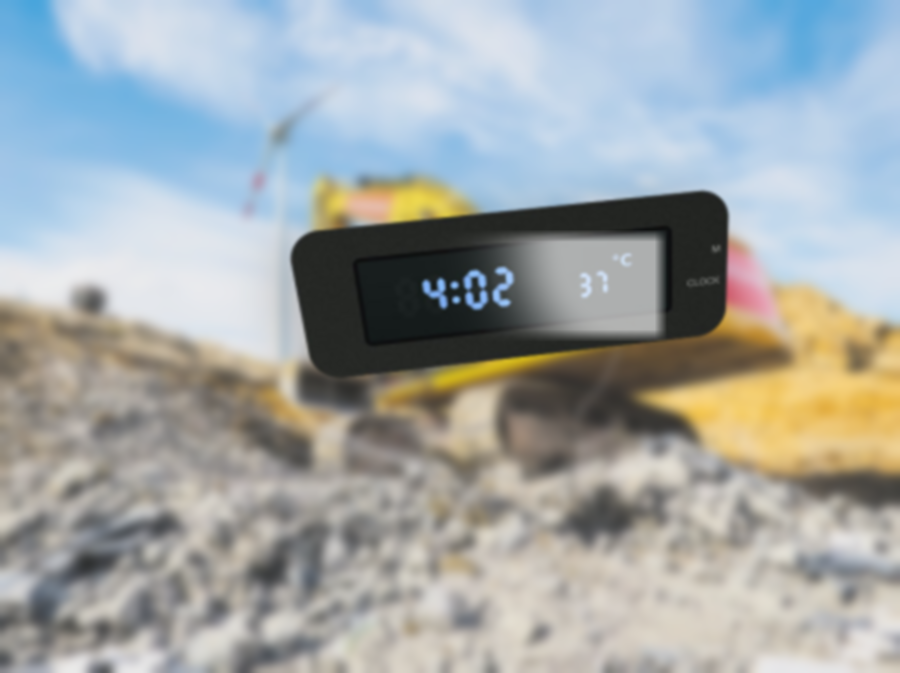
4:02
